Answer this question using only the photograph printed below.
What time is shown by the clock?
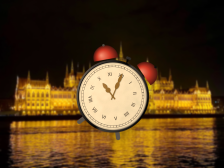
10:00
